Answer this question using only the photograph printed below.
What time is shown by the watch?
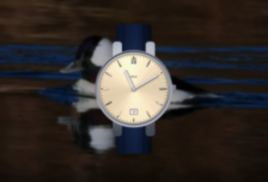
11:10
